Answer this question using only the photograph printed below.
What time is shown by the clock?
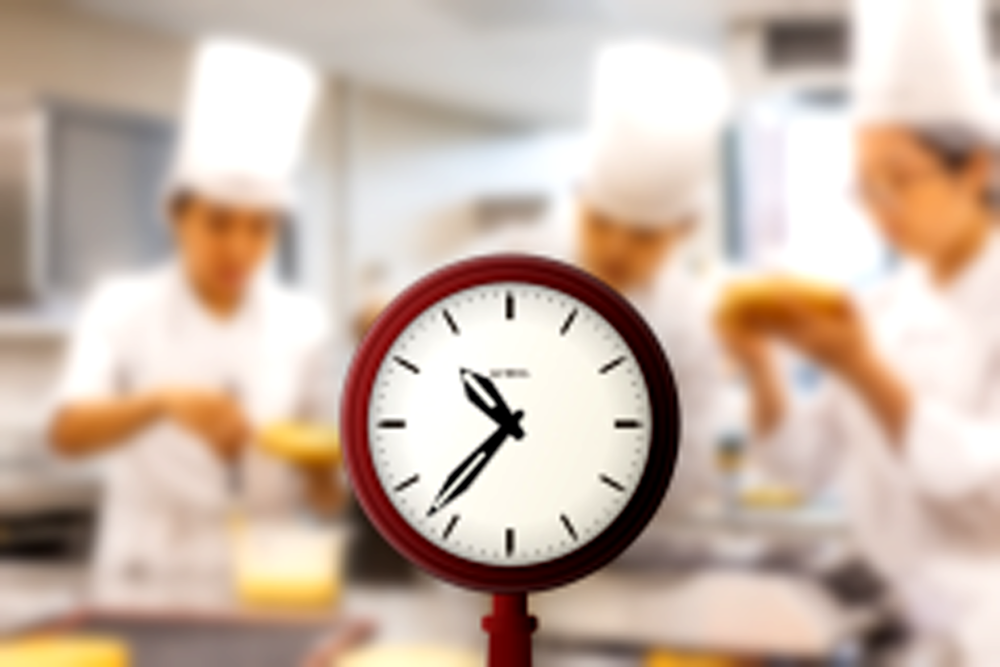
10:37
